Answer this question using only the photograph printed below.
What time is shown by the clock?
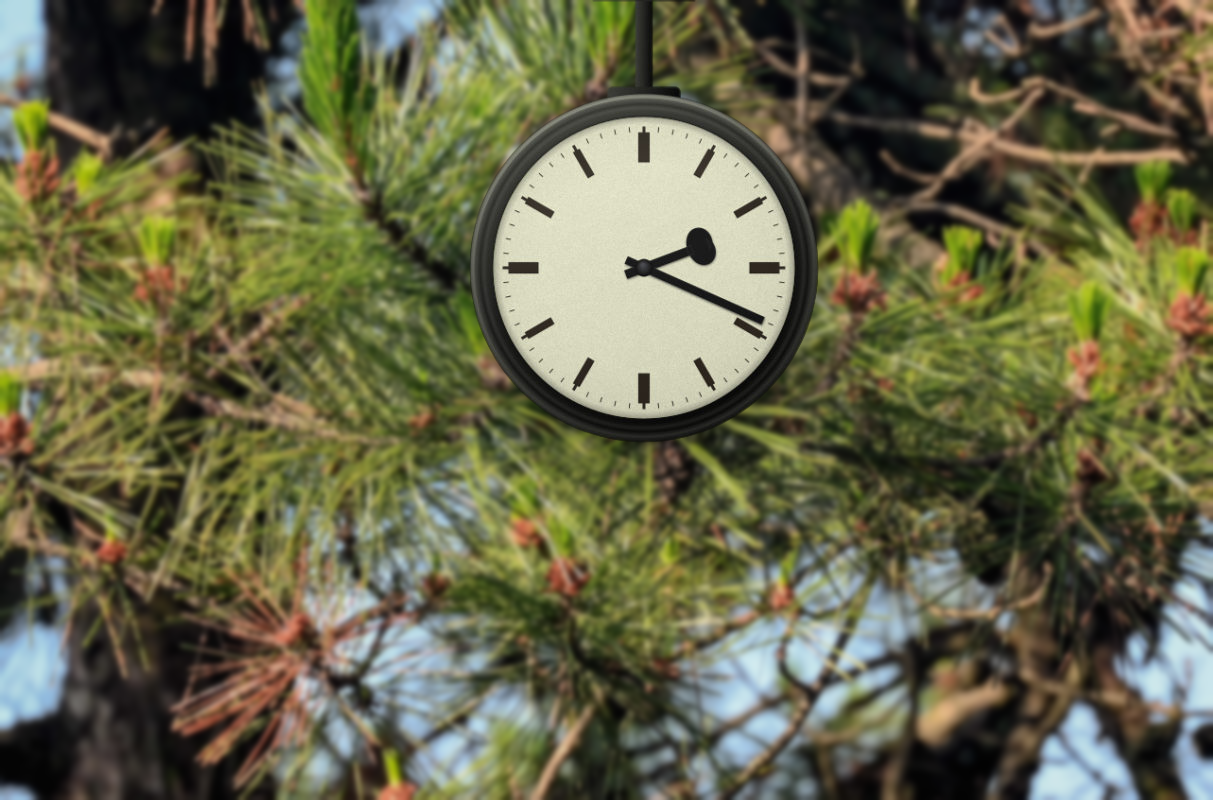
2:19
